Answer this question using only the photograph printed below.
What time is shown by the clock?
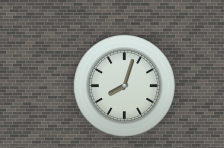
8:03
